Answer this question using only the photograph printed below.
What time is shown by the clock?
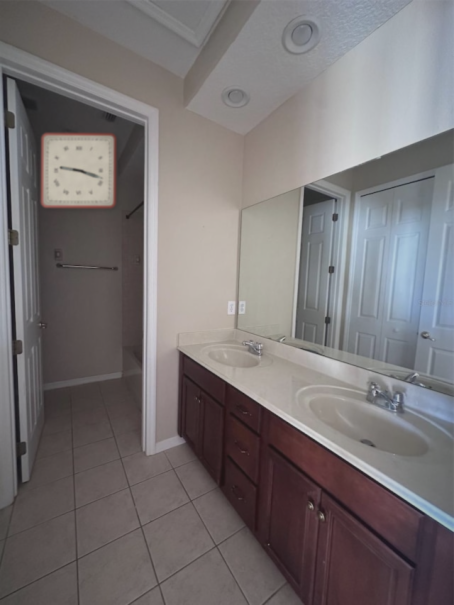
9:18
